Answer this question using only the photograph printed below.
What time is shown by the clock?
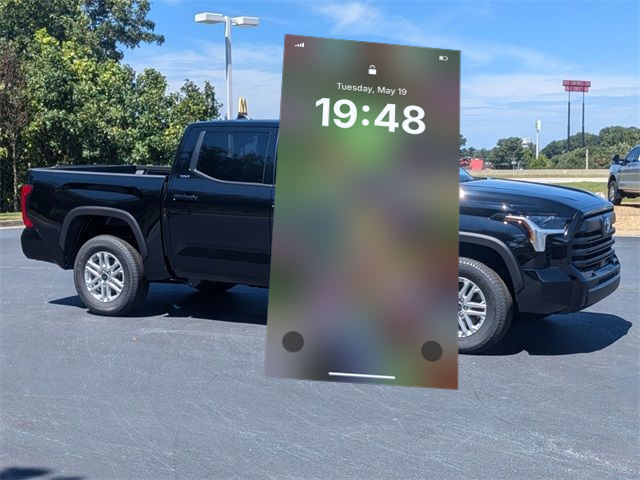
19:48
